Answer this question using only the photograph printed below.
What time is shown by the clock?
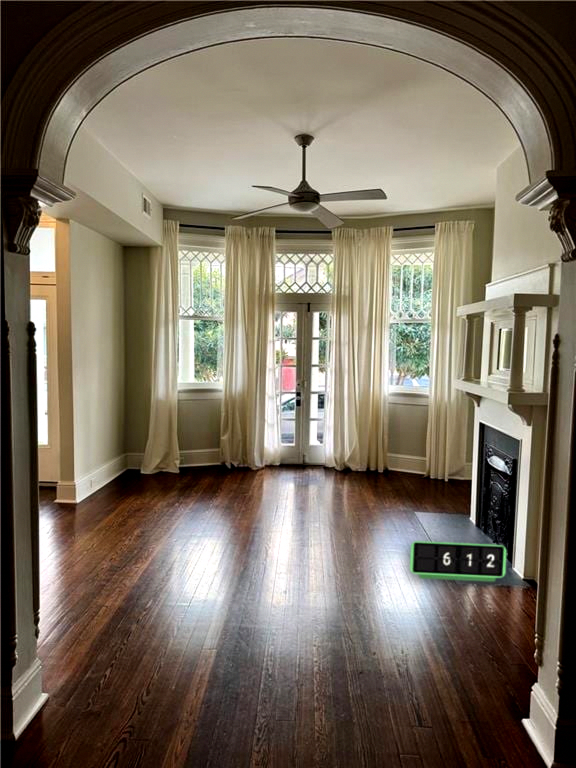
6:12
